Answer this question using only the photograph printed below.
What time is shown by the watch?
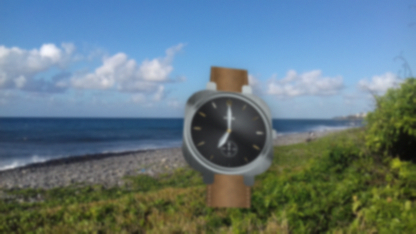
7:00
